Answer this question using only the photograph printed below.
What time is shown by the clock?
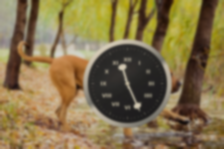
11:26
